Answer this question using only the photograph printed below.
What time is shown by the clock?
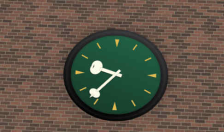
9:37
